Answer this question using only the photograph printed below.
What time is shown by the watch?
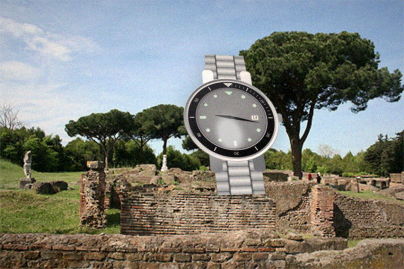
9:17
